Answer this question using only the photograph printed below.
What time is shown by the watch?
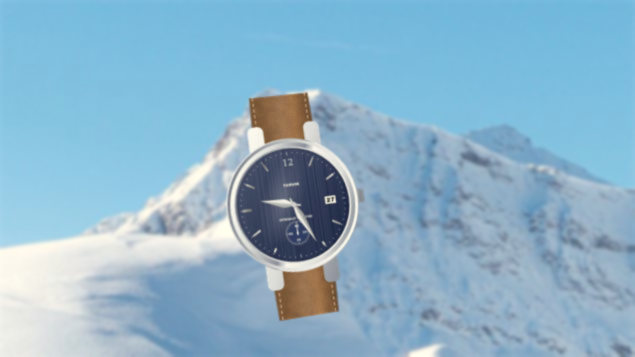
9:26
